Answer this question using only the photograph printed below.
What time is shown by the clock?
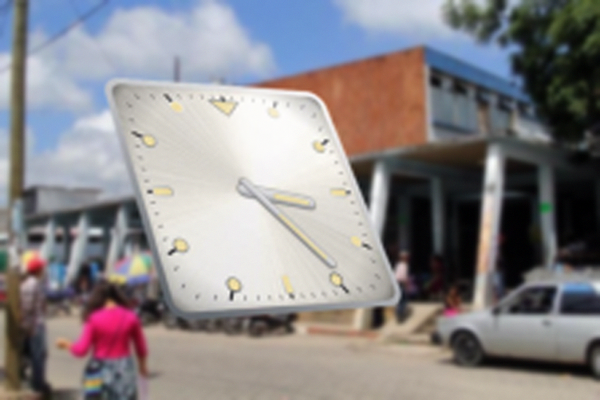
3:24
